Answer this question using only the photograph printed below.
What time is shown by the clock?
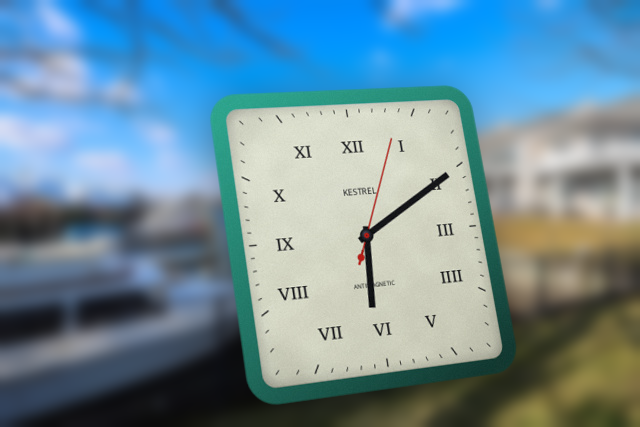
6:10:04
